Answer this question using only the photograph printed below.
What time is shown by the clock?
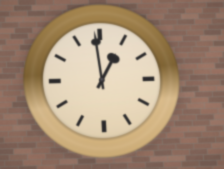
12:59
